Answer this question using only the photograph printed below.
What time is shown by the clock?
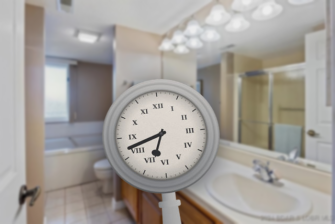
6:42
